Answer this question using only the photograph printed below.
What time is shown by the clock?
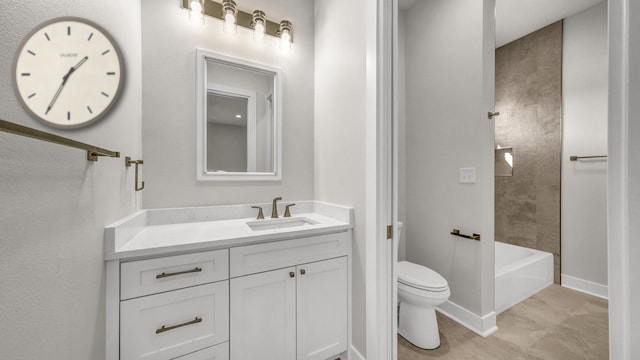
1:35
